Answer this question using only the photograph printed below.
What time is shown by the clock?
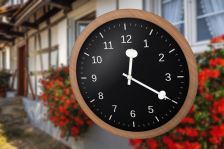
12:20
